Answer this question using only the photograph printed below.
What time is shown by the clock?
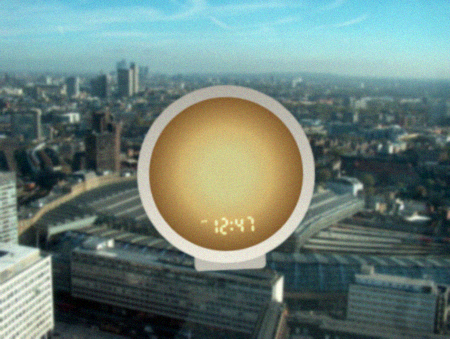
12:47
